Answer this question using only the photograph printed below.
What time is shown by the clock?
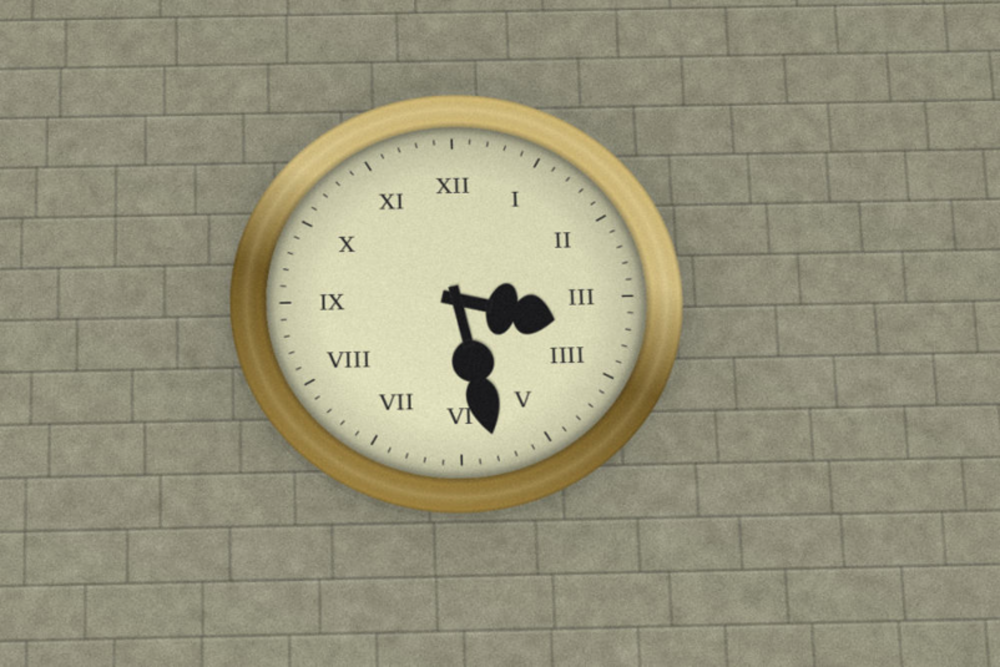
3:28
